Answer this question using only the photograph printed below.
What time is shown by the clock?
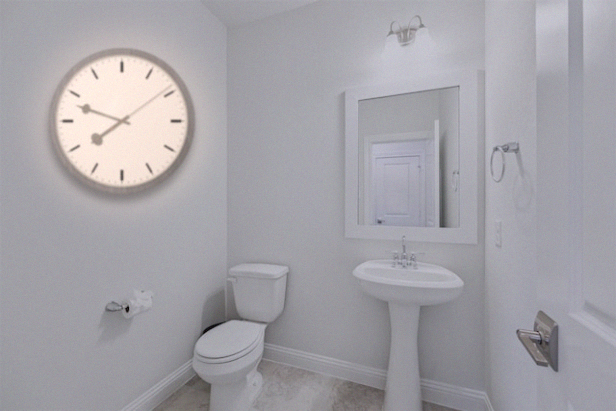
7:48:09
